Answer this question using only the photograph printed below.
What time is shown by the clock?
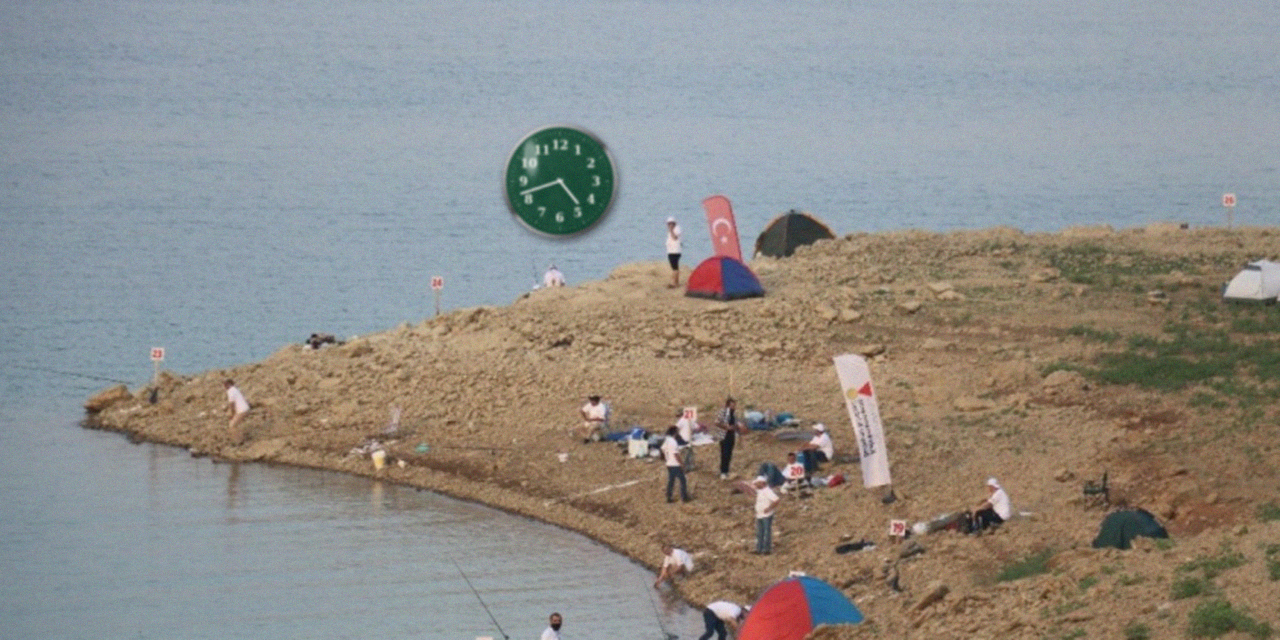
4:42
